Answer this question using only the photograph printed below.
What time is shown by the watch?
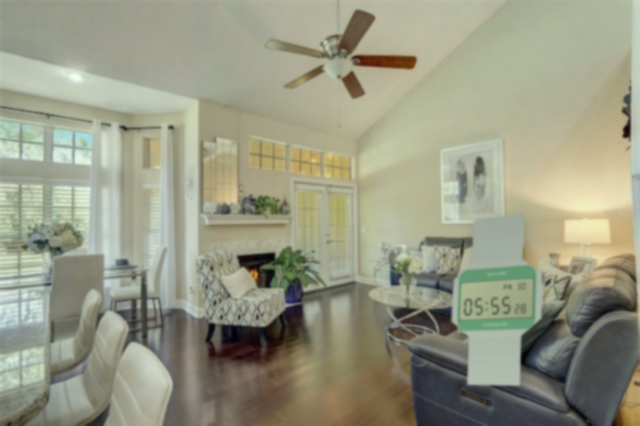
5:55
